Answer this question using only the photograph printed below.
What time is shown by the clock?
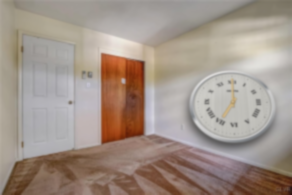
7:00
